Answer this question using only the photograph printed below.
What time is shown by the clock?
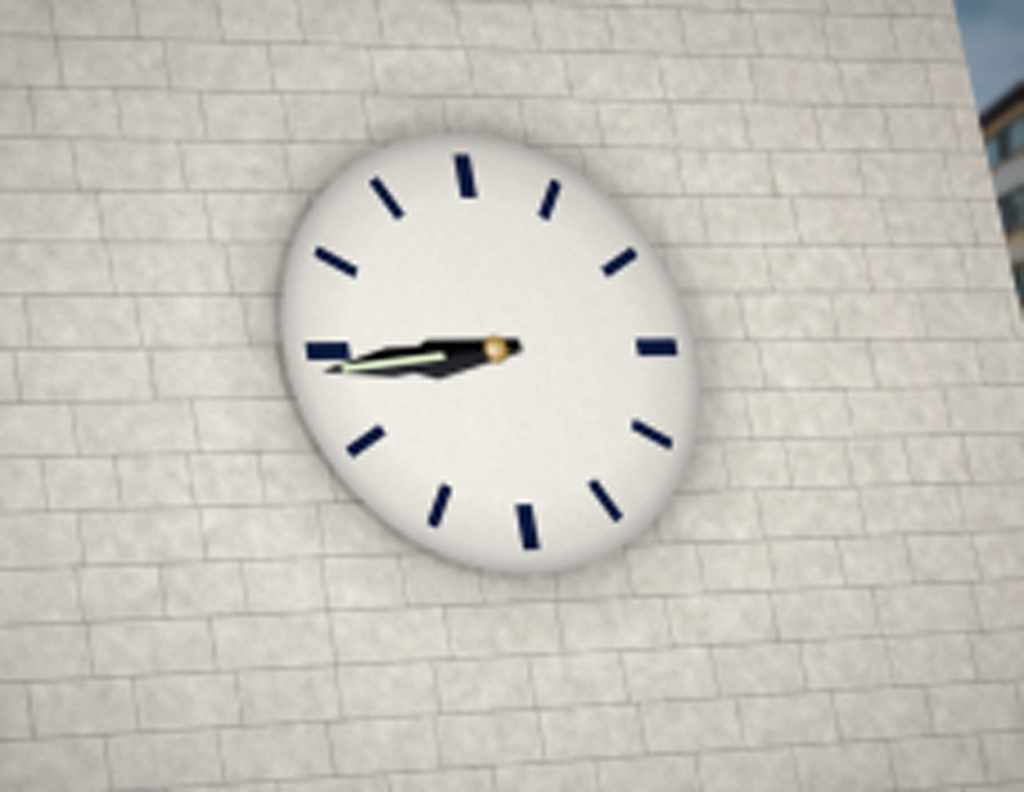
8:44
